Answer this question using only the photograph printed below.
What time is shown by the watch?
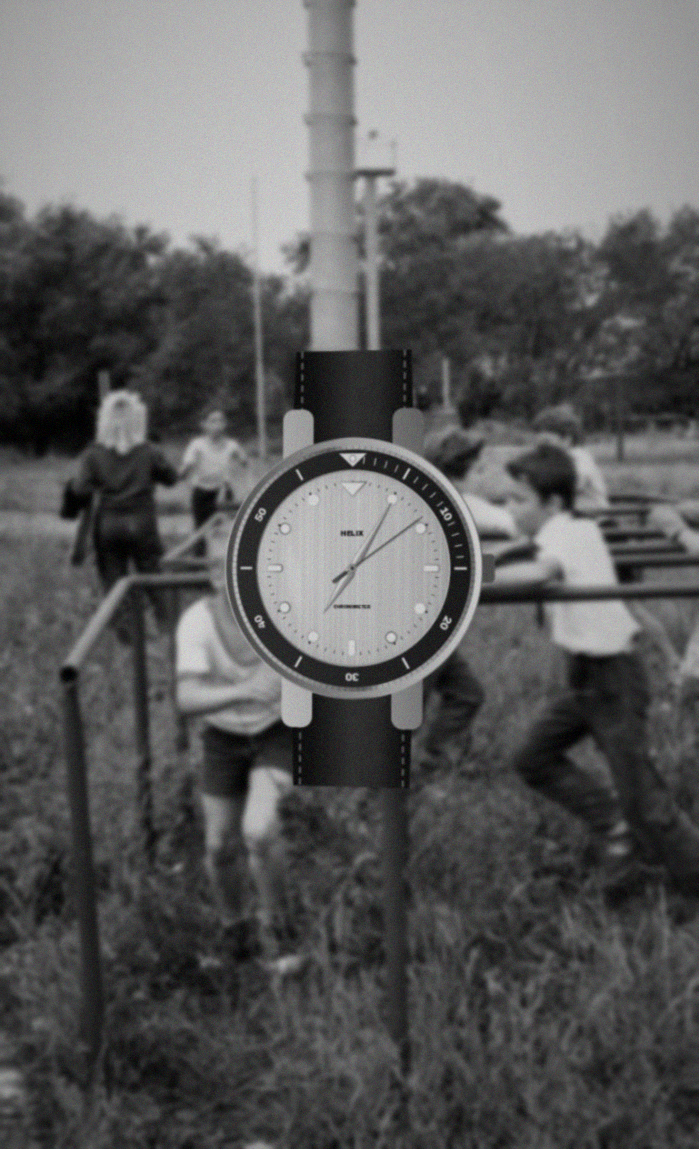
7:05:09
